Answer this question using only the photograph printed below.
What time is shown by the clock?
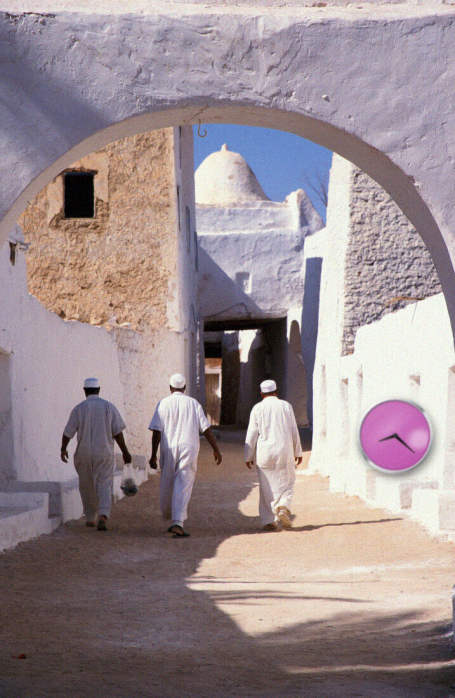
8:22
